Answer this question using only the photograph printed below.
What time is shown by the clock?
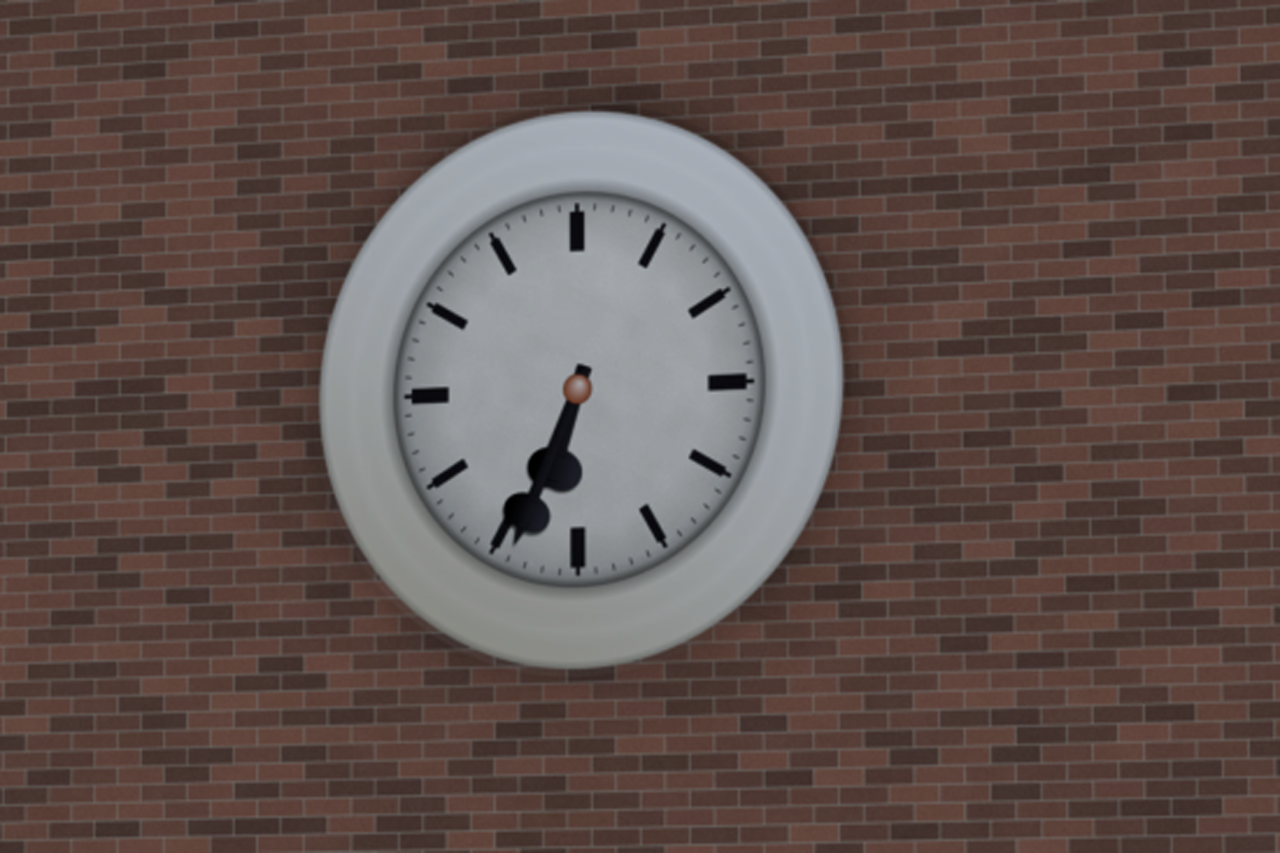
6:34
